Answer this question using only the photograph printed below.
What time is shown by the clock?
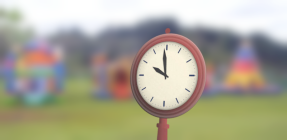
9:59
